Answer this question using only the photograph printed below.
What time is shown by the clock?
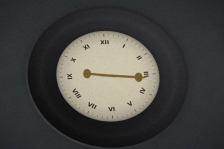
9:16
